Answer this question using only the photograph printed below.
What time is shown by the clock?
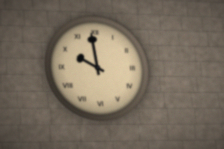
9:59
